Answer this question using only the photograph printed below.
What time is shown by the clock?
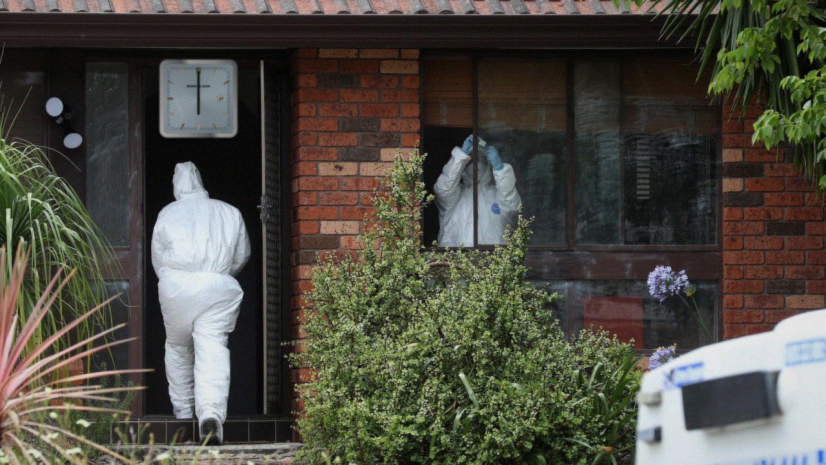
6:00
